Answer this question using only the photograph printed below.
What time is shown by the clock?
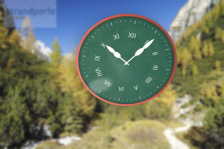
10:06
